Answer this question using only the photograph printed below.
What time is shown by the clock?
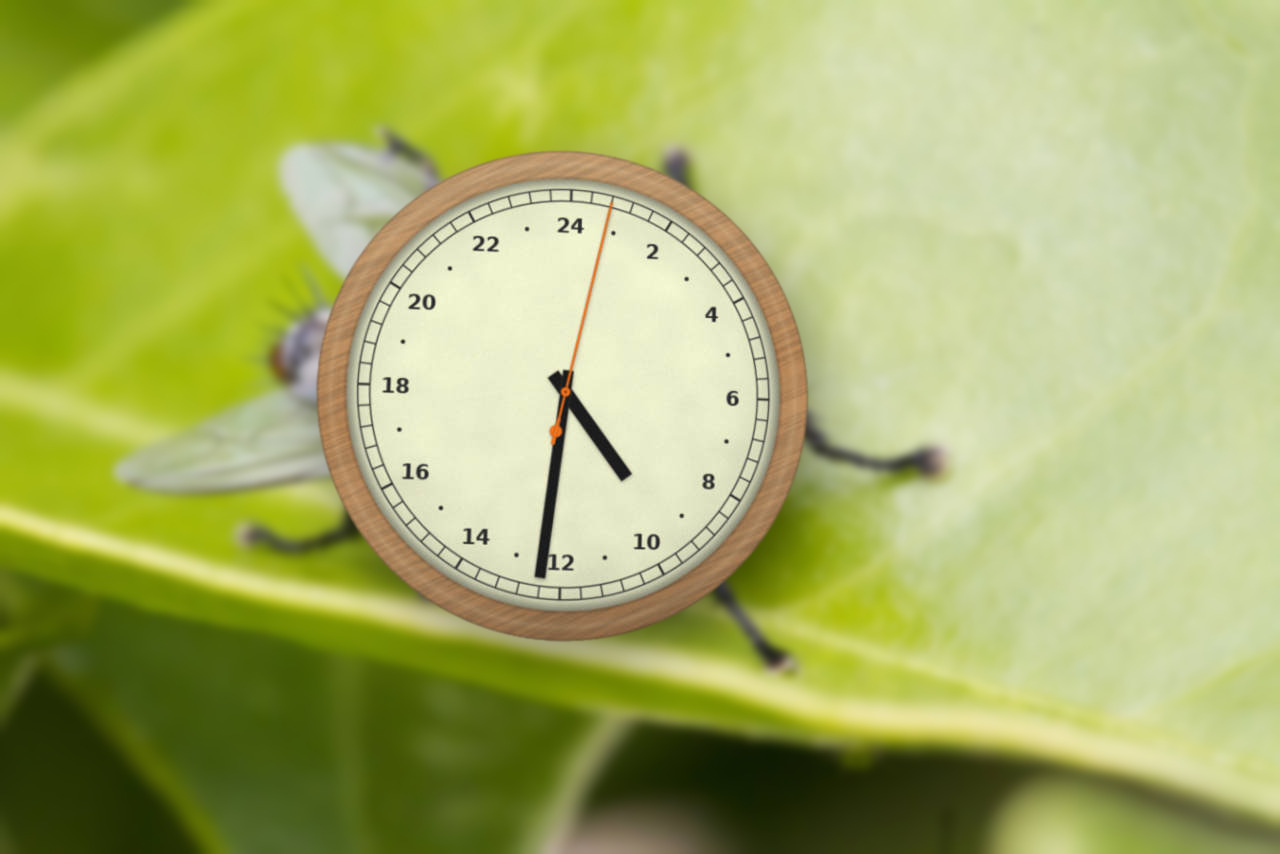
9:31:02
